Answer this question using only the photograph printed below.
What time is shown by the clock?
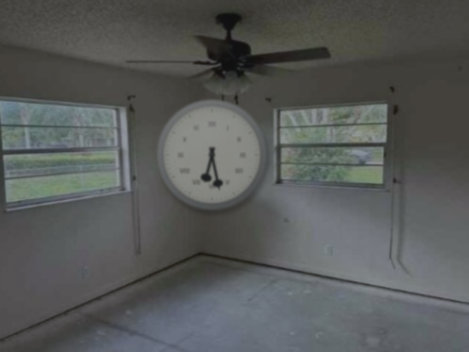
6:28
